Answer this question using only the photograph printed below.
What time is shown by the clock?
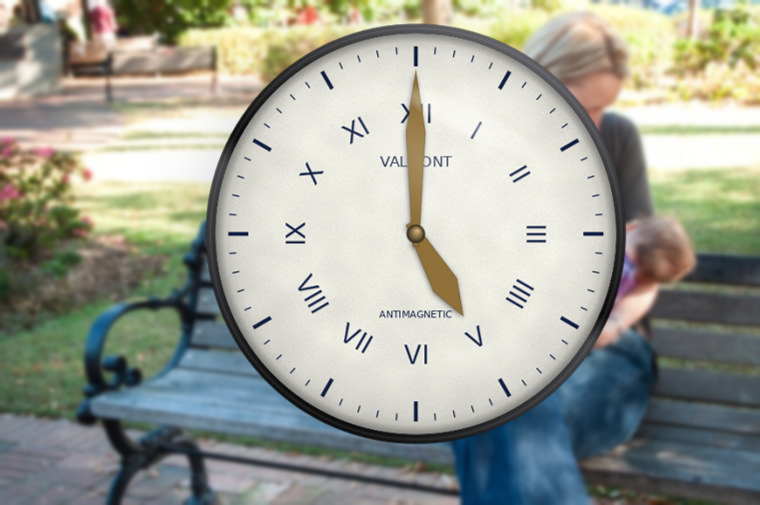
5:00
